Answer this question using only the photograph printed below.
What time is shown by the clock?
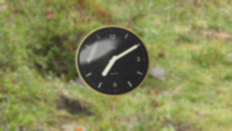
7:10
